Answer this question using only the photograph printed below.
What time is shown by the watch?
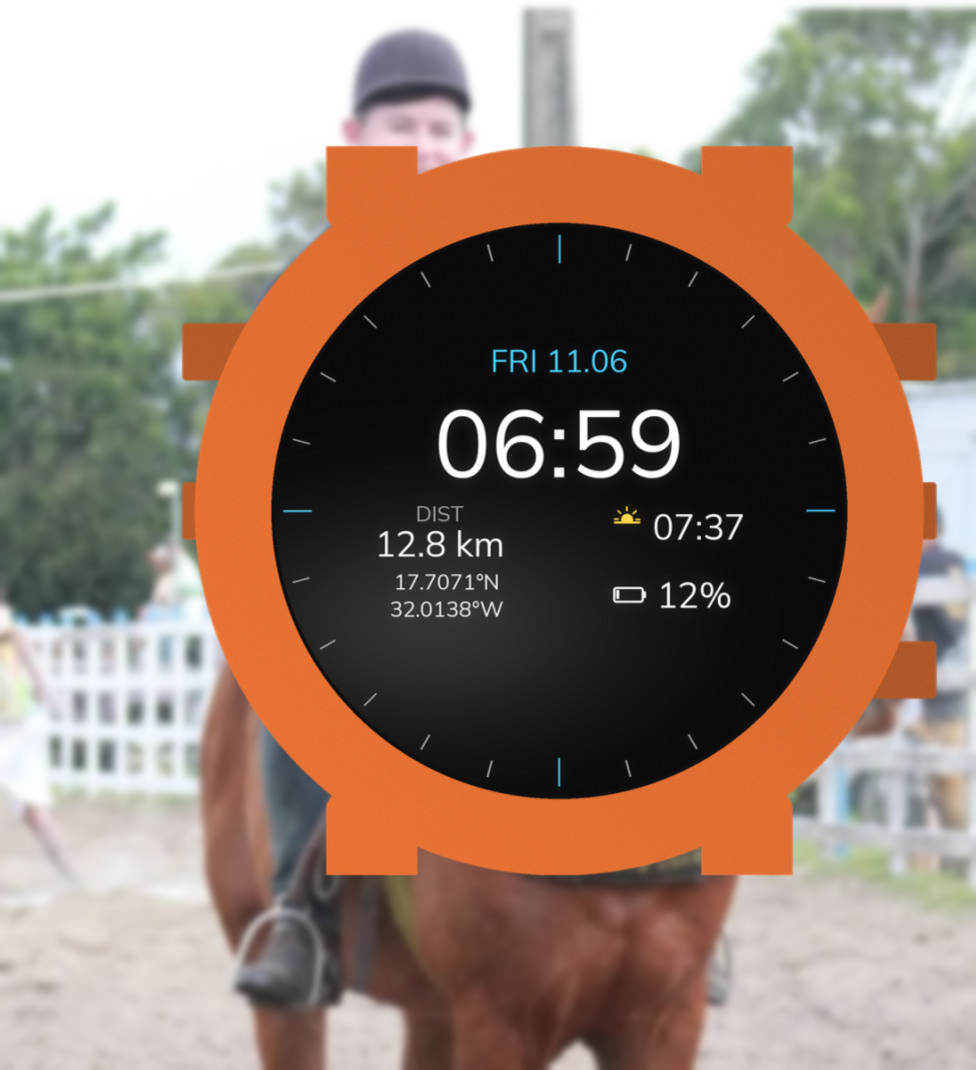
6:59
